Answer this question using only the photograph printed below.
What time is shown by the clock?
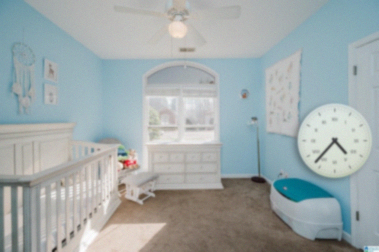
4:37
